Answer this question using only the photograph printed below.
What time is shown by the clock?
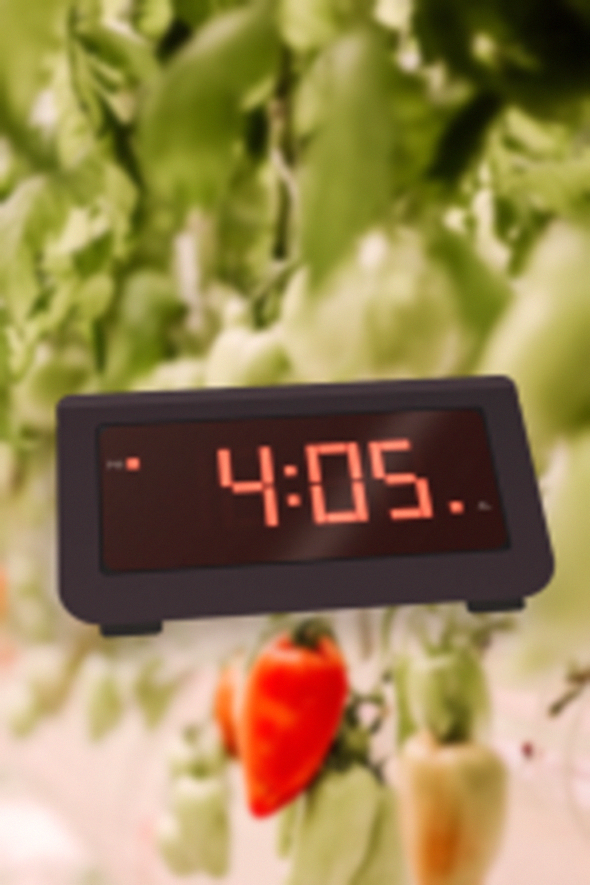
4:05
